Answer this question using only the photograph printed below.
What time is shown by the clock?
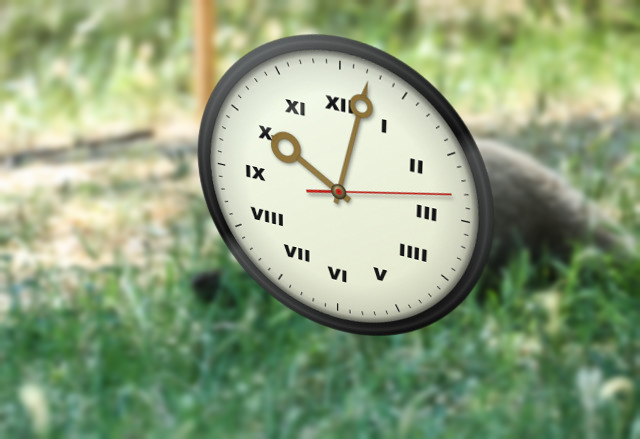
10:02:13
